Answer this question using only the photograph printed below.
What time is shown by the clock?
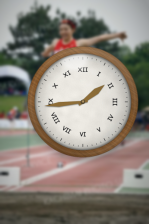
1:44
